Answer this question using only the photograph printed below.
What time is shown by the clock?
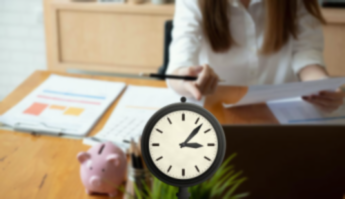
3:07
